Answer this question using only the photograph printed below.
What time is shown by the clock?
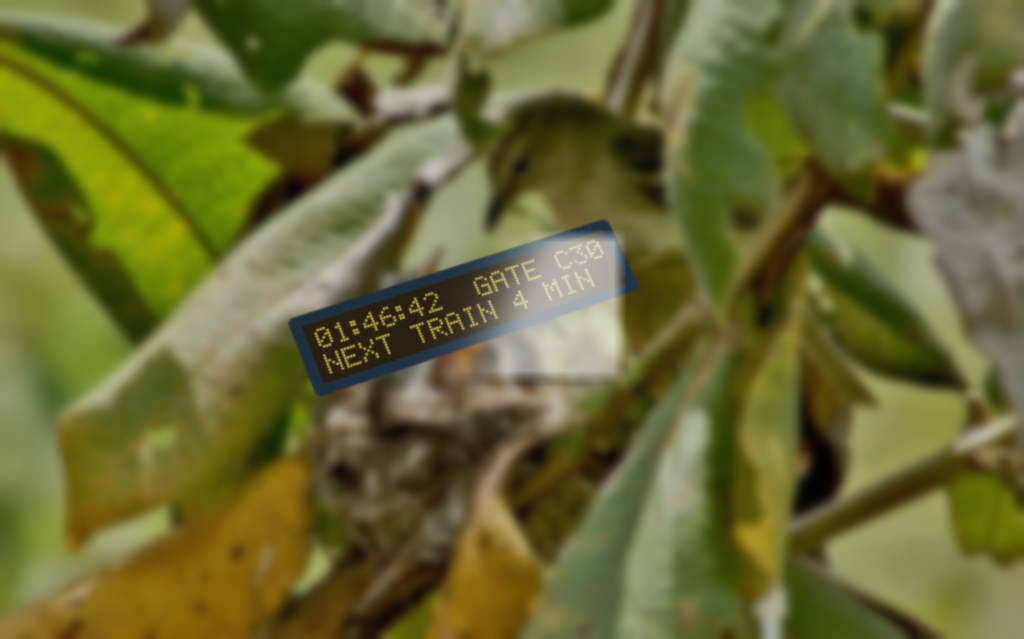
1:46:42
